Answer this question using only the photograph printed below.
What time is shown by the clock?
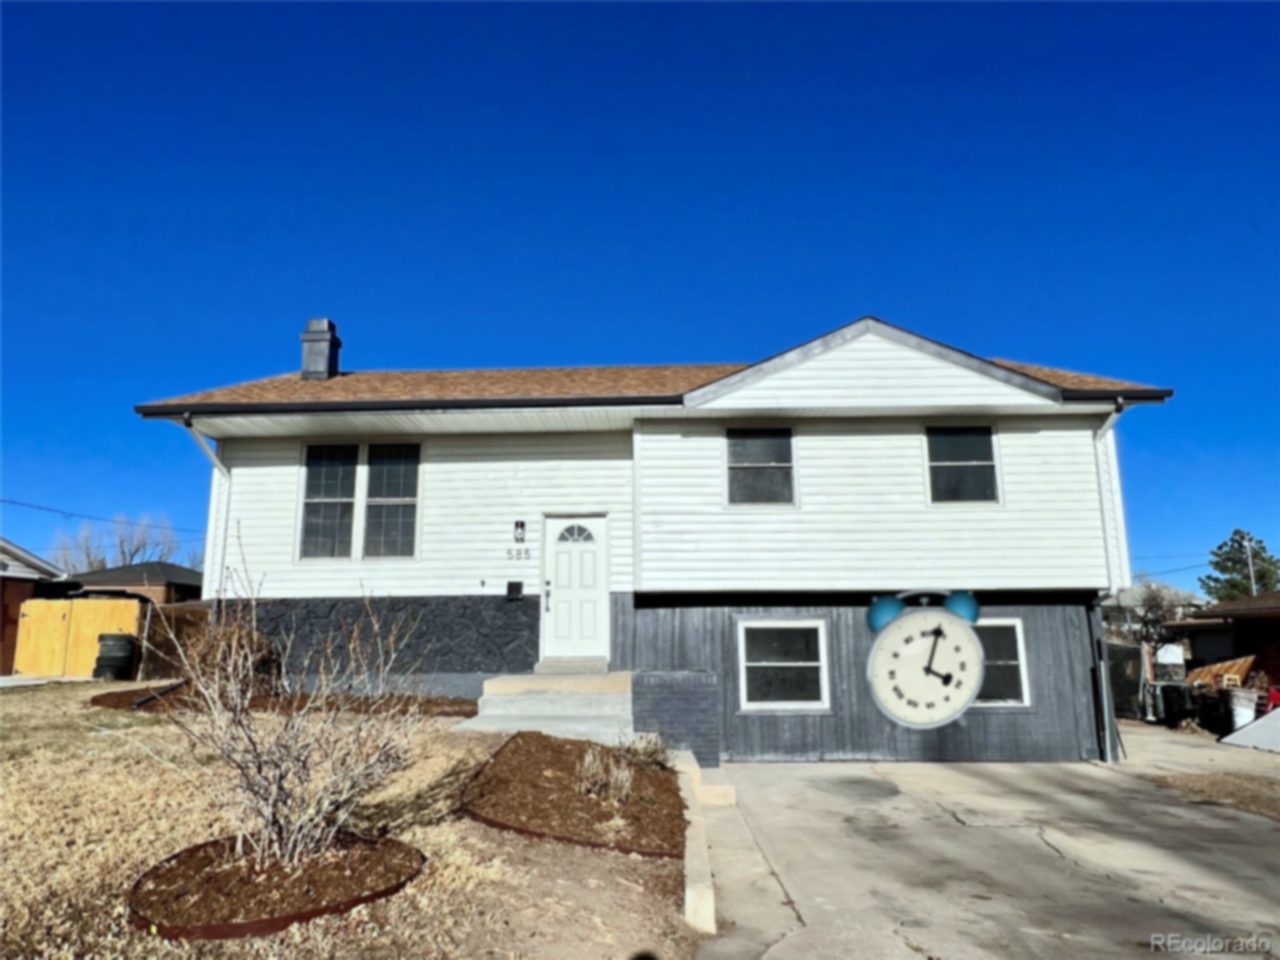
4:03
